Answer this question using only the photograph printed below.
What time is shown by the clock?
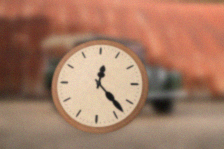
12:23
